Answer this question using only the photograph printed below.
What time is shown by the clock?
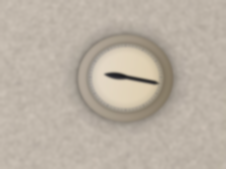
9:17
